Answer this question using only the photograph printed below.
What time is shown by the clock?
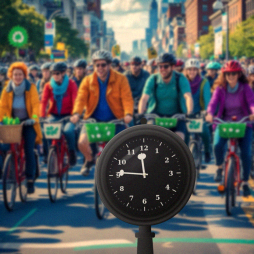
11:46
